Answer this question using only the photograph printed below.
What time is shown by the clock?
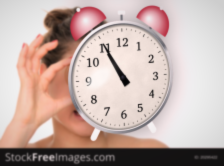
10:55
